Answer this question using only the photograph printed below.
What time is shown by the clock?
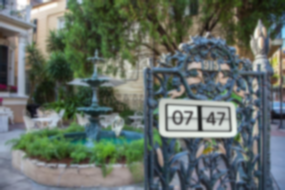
7:47
